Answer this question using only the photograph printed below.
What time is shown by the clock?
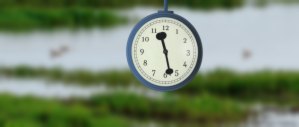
11:28
